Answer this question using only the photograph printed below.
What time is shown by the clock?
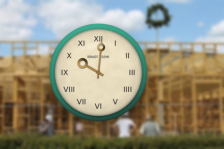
10:01
